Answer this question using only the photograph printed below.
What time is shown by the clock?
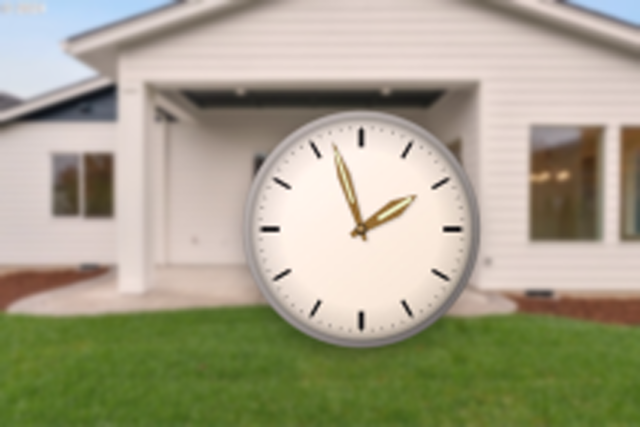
1:57
